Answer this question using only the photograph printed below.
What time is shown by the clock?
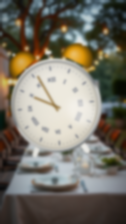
9:56
